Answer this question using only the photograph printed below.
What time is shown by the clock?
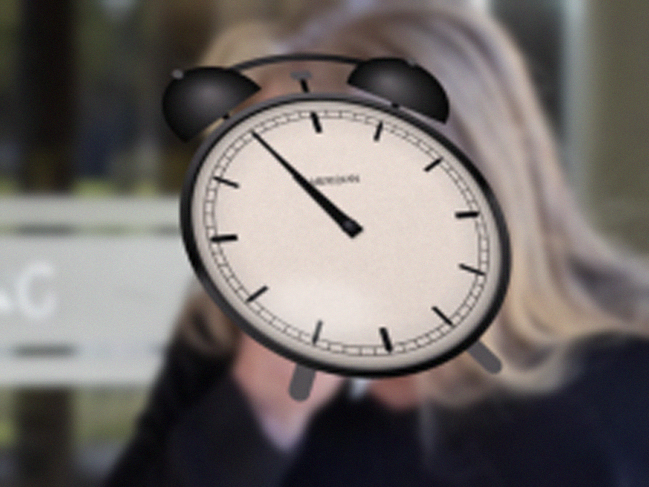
10:55
